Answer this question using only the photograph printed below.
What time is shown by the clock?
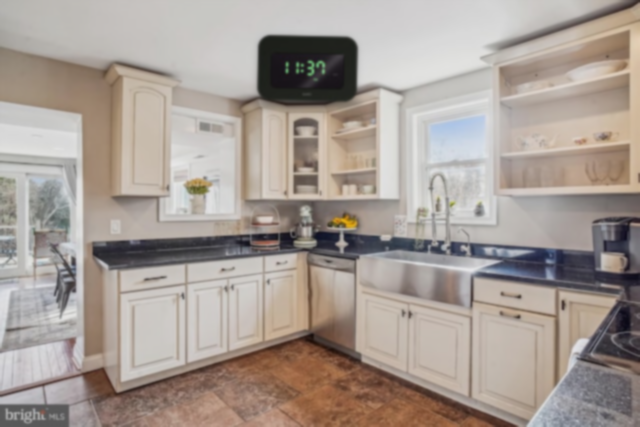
11:37
